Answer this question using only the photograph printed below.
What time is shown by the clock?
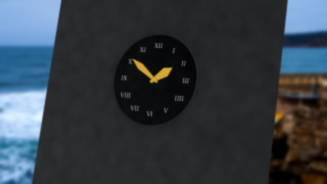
1:51
